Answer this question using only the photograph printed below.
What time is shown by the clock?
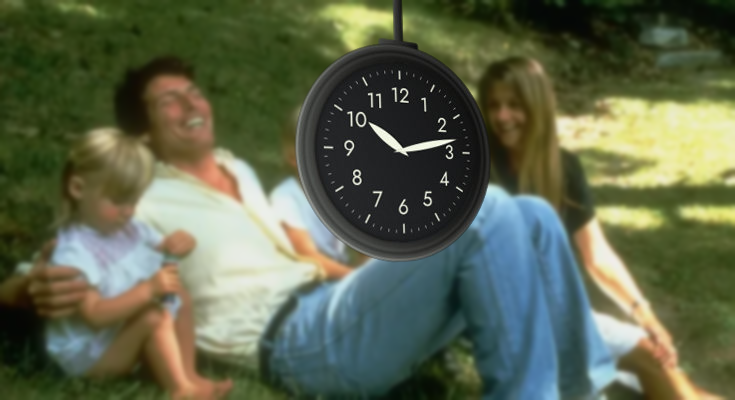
10:13
